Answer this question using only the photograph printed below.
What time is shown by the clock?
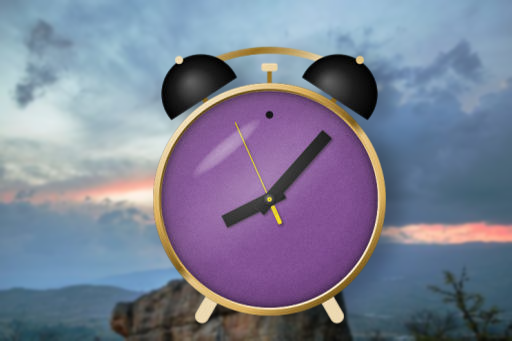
8:06:56
